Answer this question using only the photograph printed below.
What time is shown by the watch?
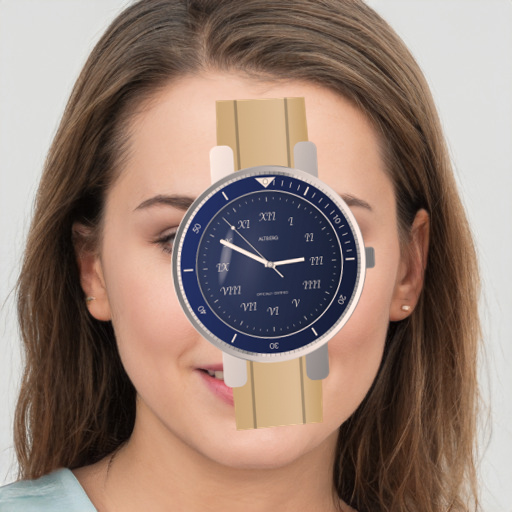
2:49:53
